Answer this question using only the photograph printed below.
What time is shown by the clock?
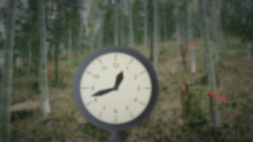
12:42
